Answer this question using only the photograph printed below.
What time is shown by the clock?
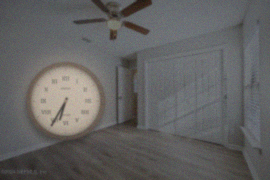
6:35
